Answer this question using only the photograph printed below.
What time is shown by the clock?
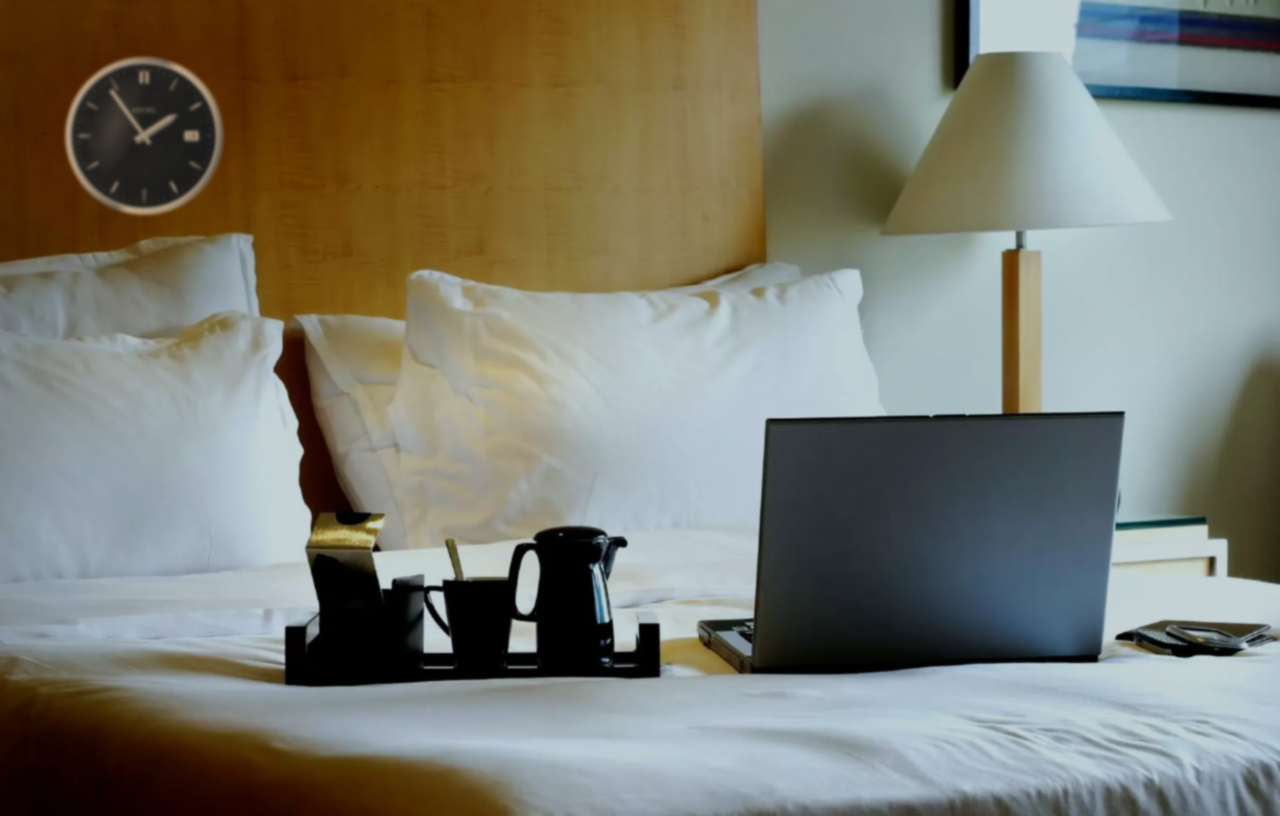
1:54
